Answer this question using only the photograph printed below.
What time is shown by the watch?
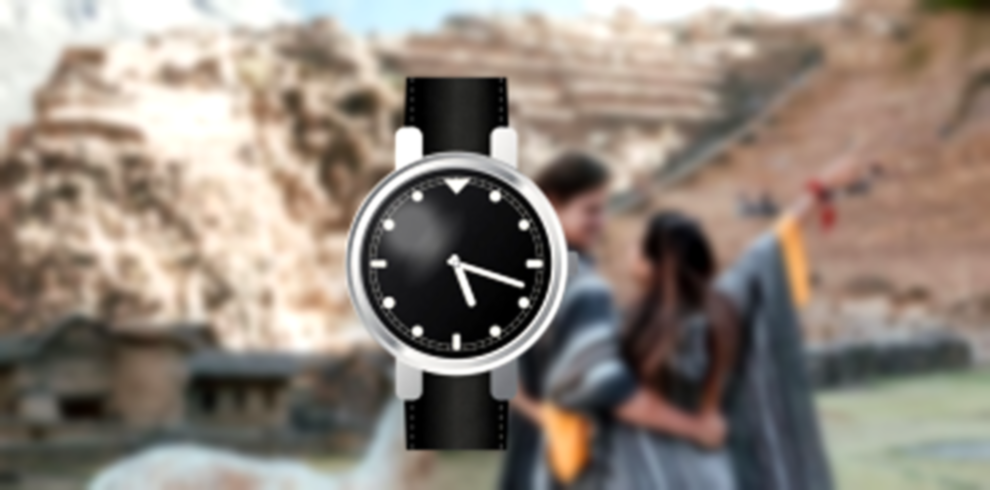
5:18
